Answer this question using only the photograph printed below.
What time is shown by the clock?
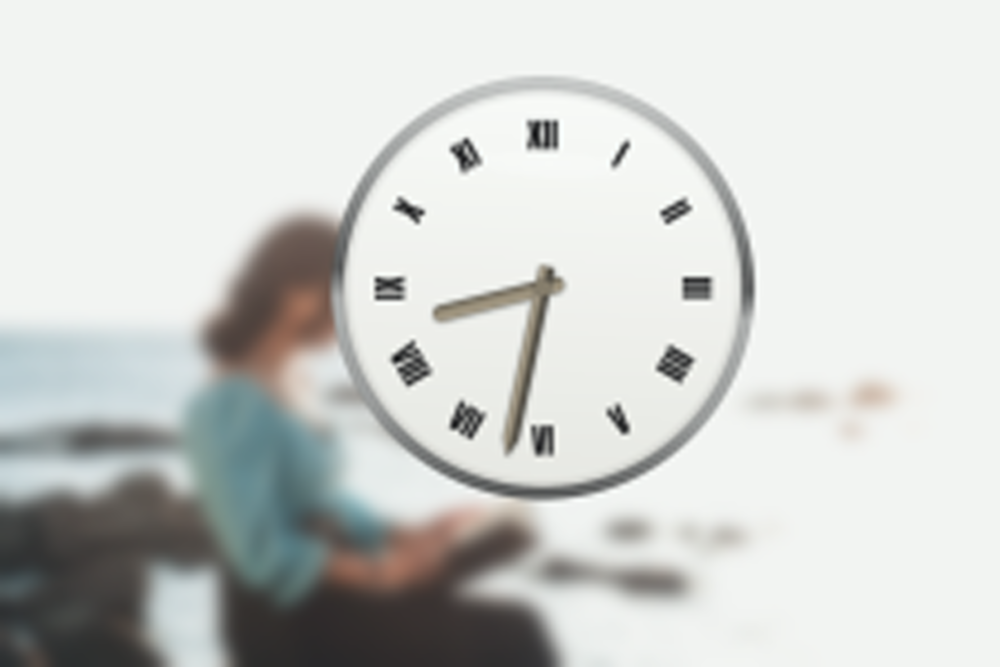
8:32
